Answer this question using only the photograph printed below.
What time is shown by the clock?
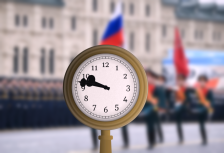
9:47
